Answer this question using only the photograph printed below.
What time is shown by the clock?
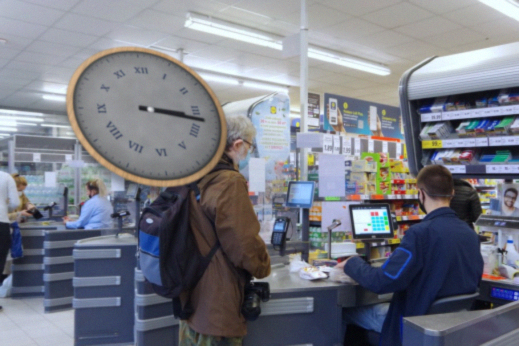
3:17
